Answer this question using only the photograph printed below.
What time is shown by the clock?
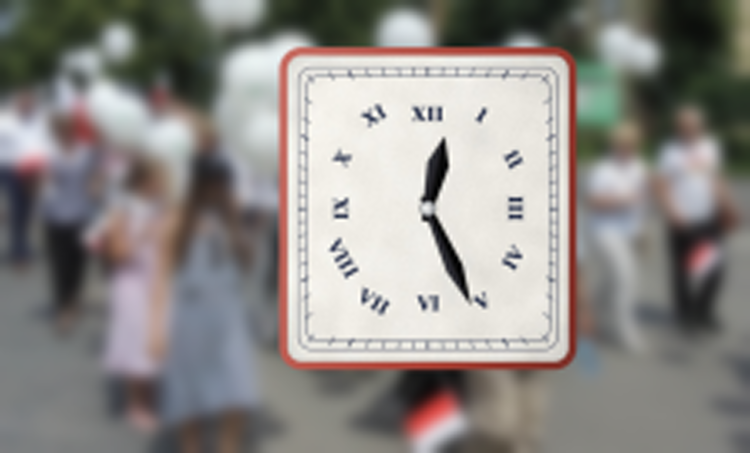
12:26
